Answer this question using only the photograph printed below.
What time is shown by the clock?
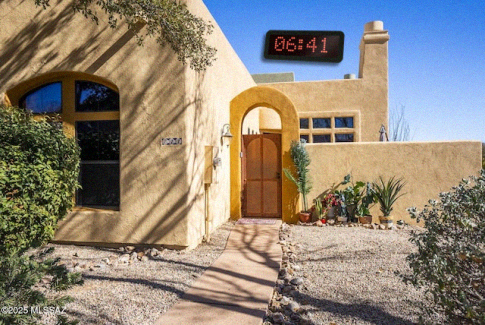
6:41
